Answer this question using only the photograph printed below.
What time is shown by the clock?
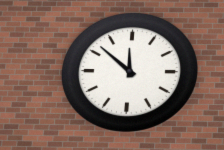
11:52
